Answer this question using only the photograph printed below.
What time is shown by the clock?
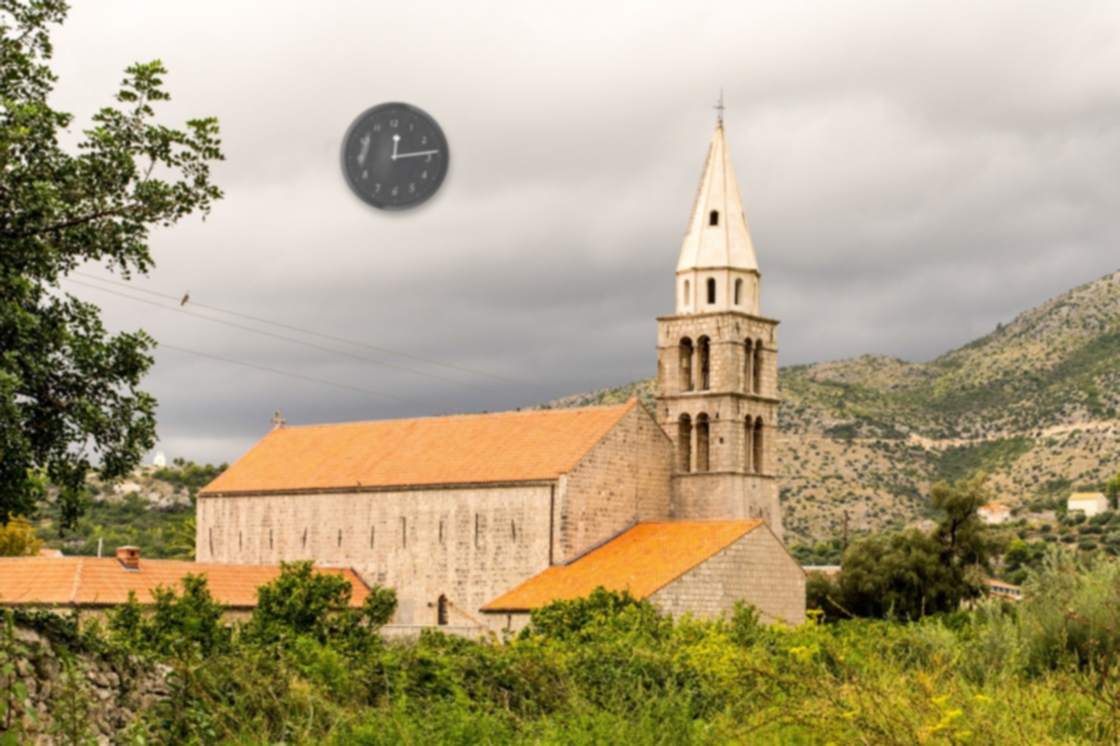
12:14
